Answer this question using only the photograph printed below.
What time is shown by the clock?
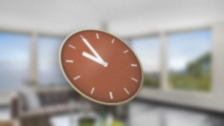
9:55
